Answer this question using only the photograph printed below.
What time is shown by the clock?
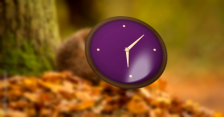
6:08
